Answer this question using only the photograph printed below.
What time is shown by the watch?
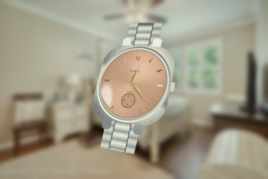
12:22
